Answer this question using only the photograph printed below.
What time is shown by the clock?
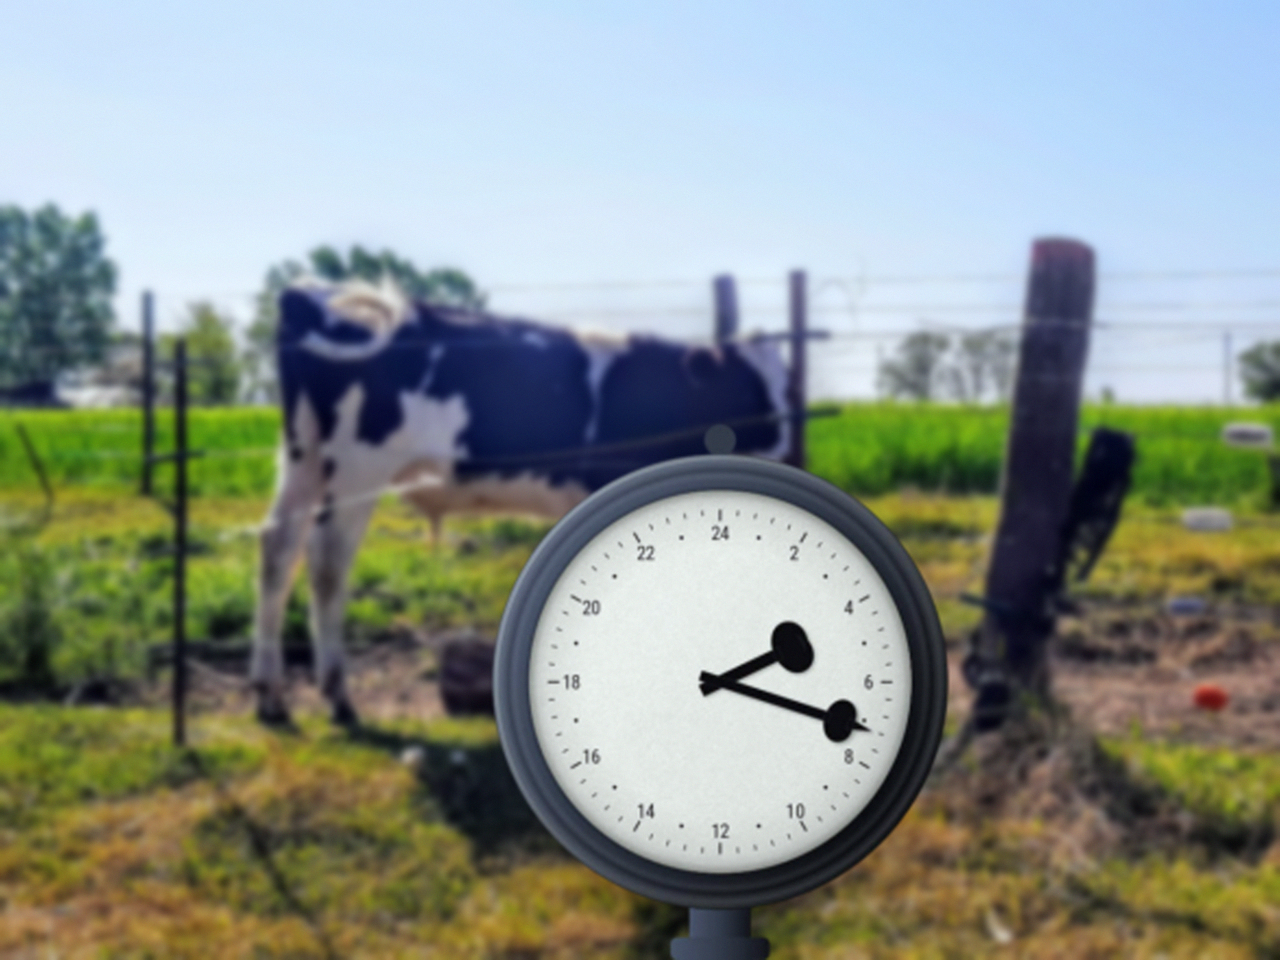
4:18
